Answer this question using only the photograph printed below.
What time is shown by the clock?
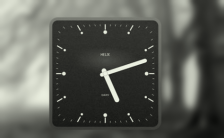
5:12
